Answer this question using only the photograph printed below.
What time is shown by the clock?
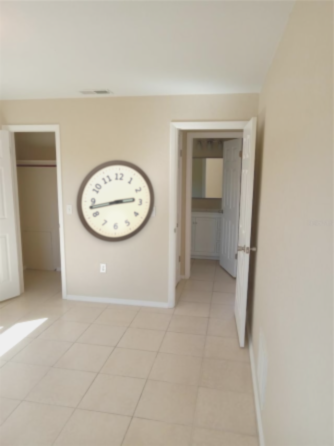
2:43
